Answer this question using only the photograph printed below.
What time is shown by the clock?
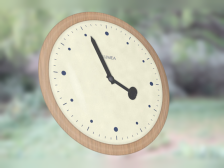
3:56
